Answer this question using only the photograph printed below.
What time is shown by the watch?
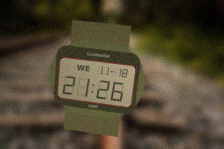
21:26
